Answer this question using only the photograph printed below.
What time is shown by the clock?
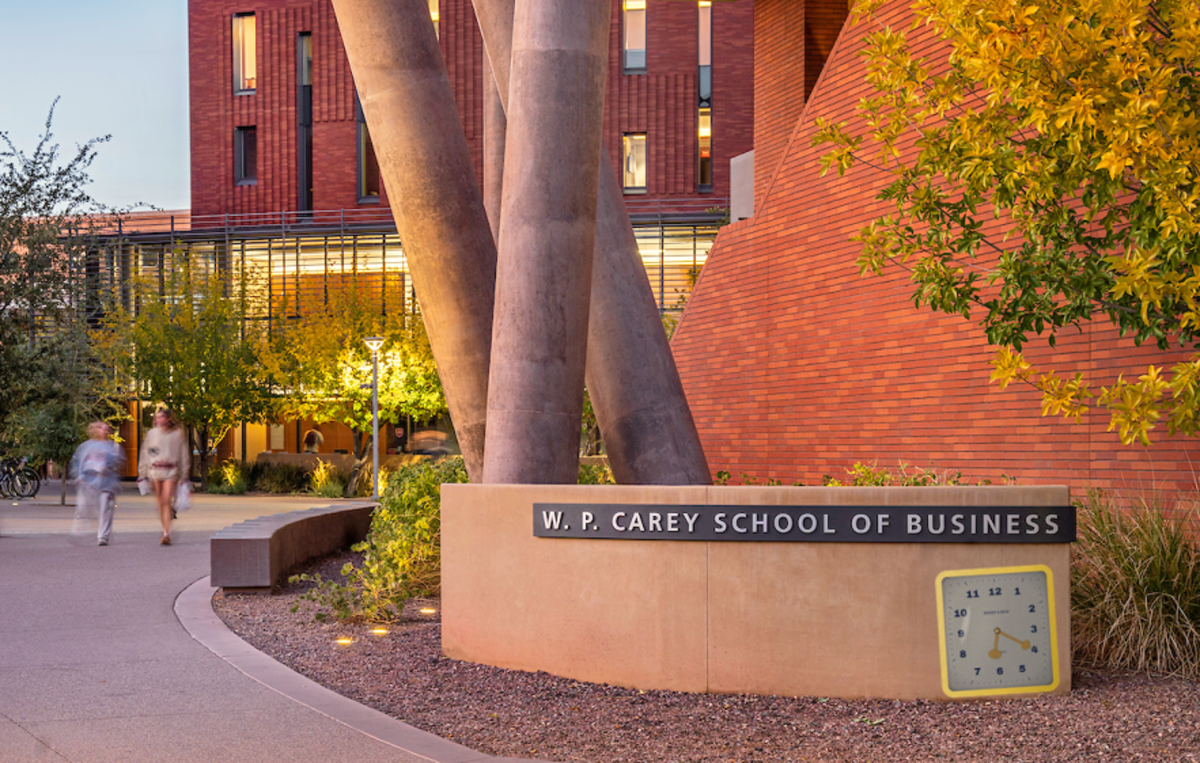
6:20
